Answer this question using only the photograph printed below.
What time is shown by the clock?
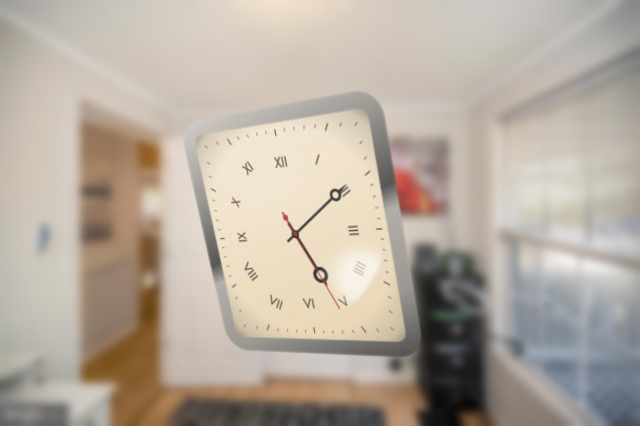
5:09:26
